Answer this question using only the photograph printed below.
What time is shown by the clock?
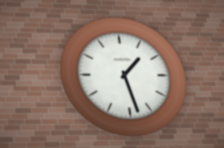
1:28
